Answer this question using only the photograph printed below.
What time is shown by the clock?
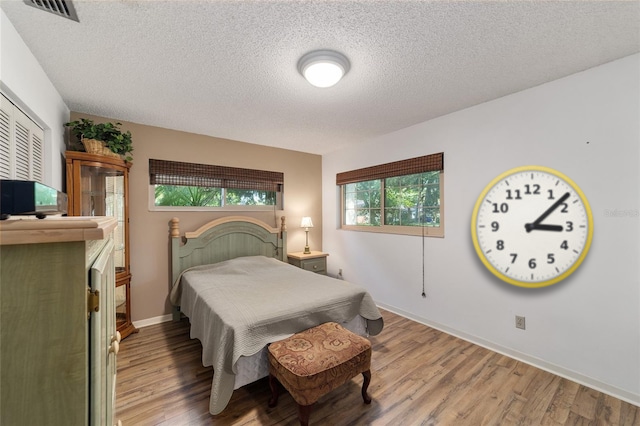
3:08
